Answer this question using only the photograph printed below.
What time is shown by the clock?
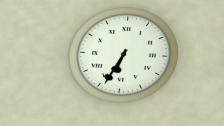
6:34
